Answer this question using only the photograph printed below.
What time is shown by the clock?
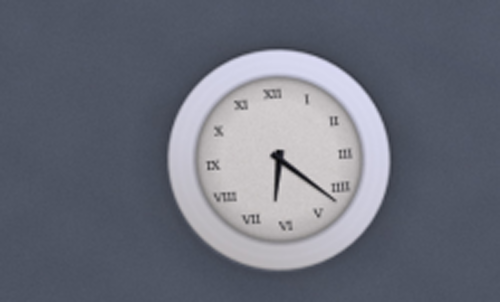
6:22
